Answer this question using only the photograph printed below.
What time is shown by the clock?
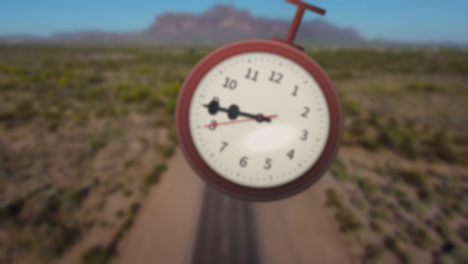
8:43:40
